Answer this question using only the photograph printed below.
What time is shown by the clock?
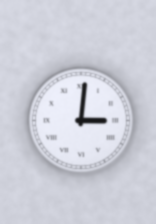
3:01
